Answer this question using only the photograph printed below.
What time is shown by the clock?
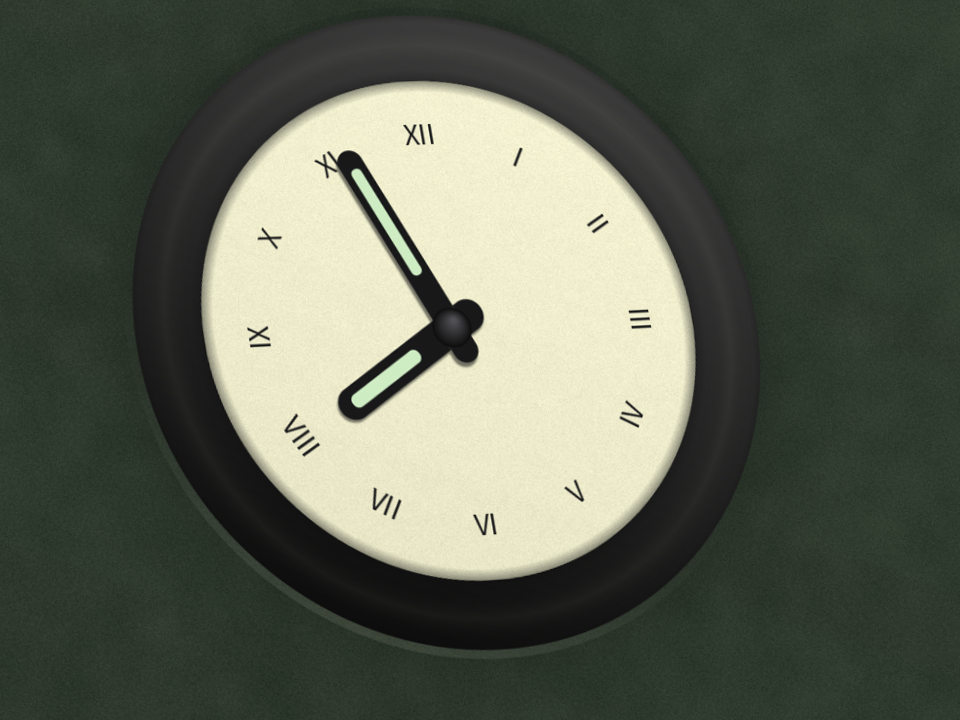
7:56
